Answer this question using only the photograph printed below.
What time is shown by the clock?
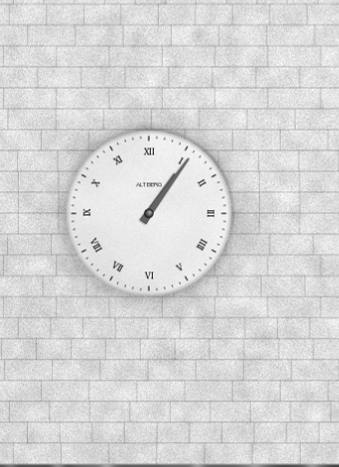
1:06
